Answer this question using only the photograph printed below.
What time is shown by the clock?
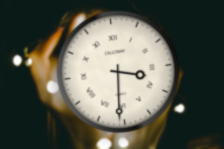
3:31
